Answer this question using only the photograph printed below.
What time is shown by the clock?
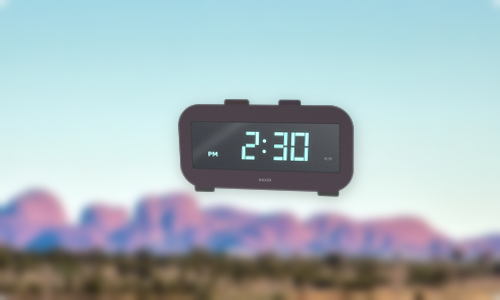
2:30
